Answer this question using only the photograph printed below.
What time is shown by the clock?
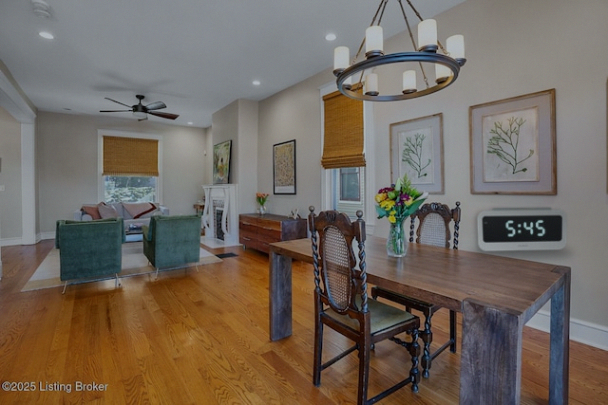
5:45
